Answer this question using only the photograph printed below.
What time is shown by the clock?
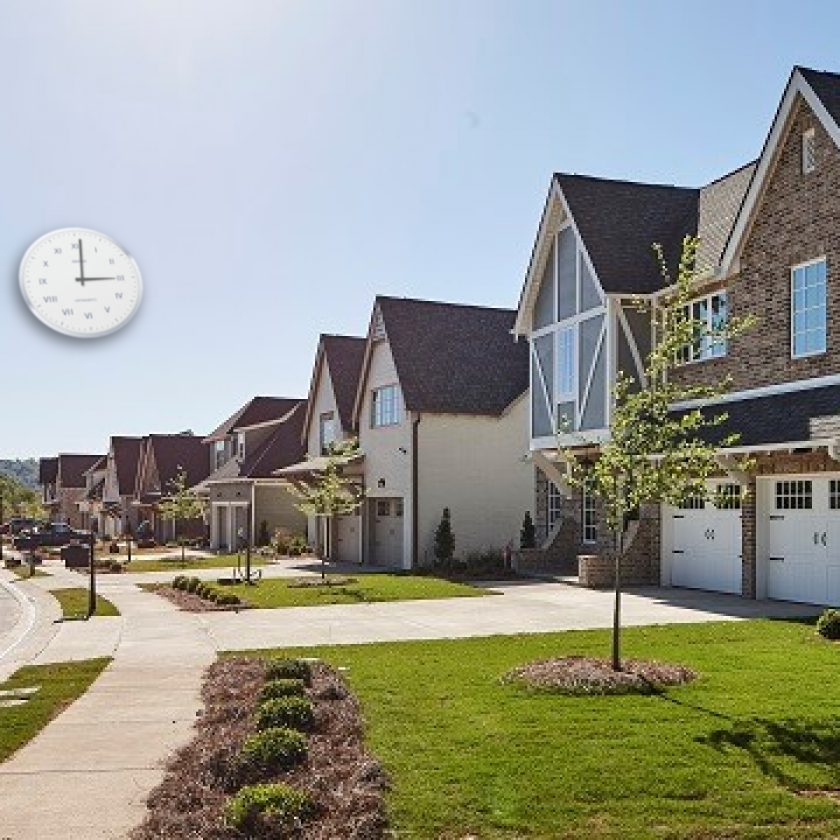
3:01
